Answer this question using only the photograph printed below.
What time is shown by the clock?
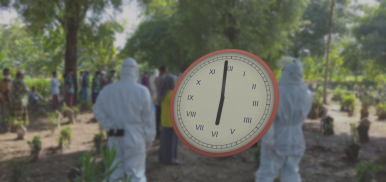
5:59
